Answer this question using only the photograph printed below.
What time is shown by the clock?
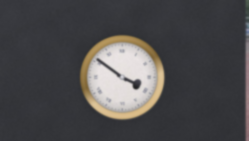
3:51
